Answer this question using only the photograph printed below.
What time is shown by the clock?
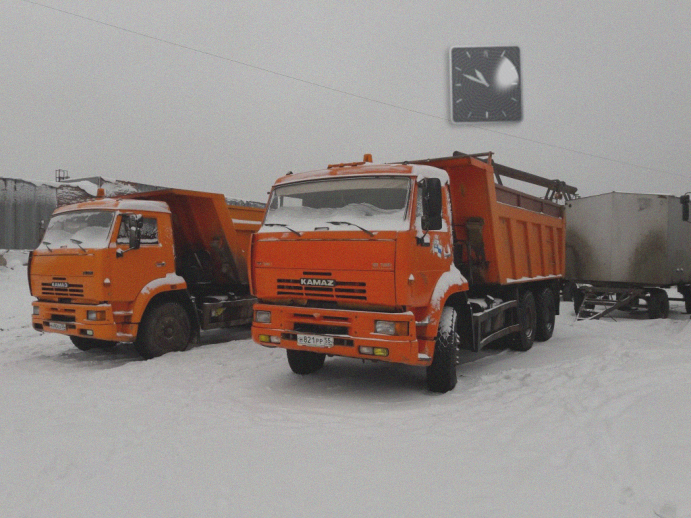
10:49
